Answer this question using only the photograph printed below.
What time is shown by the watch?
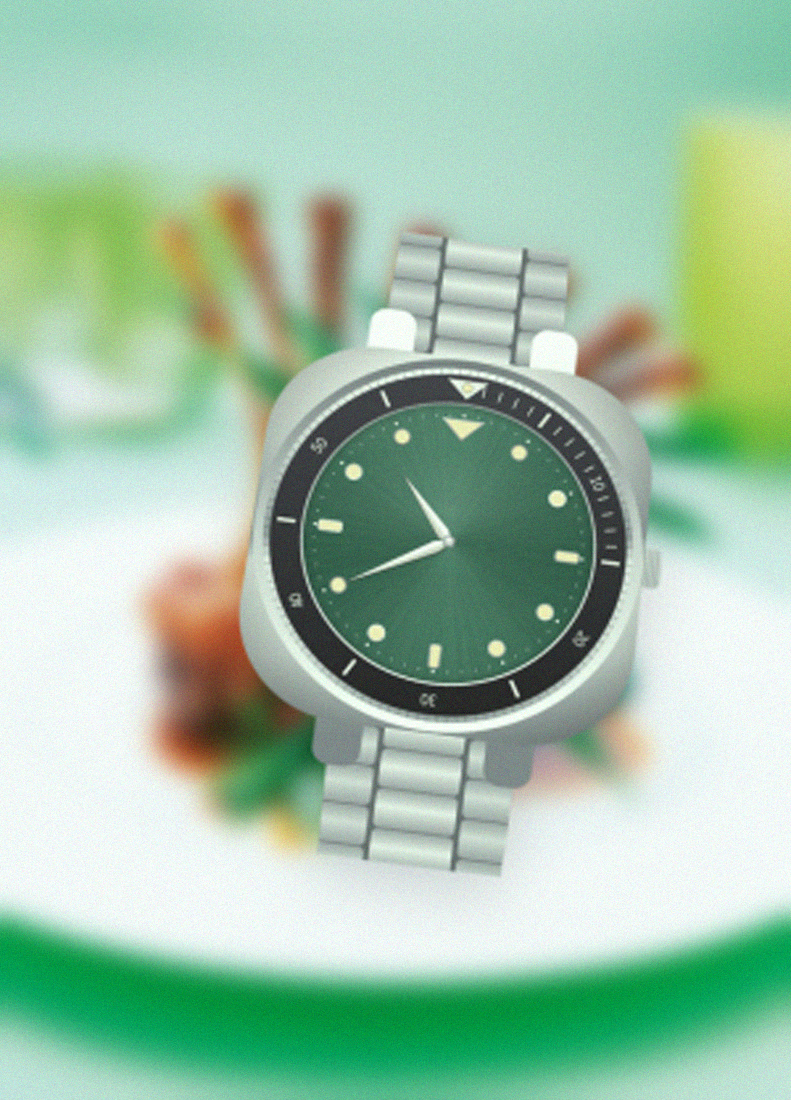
10:40
